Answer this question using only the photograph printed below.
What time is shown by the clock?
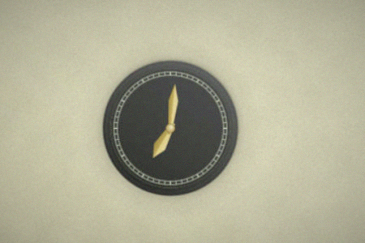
7:01
